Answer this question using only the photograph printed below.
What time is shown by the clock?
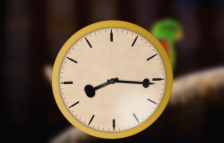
8:16
